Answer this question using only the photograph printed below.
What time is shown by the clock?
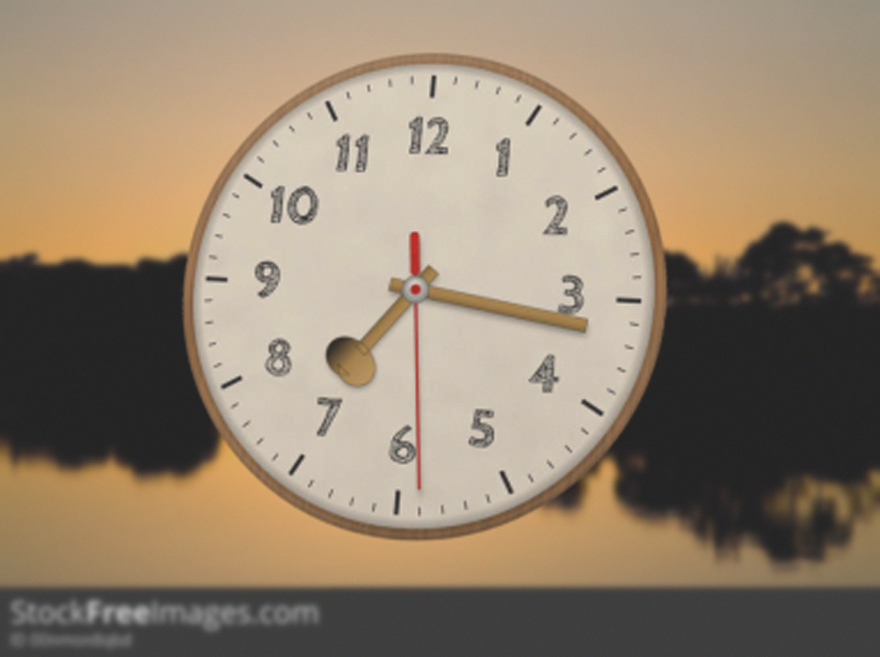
7:16:29
